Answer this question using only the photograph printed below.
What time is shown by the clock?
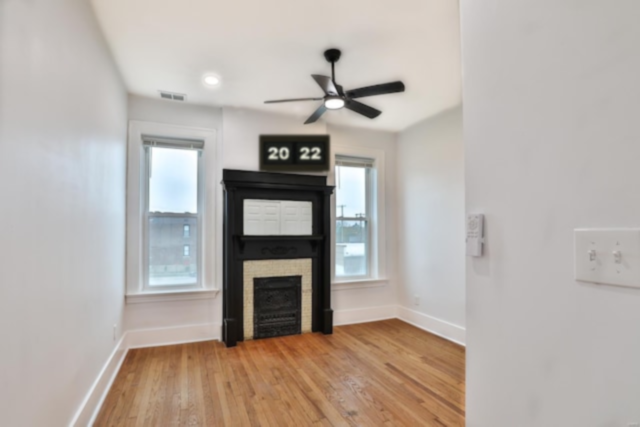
20:22
